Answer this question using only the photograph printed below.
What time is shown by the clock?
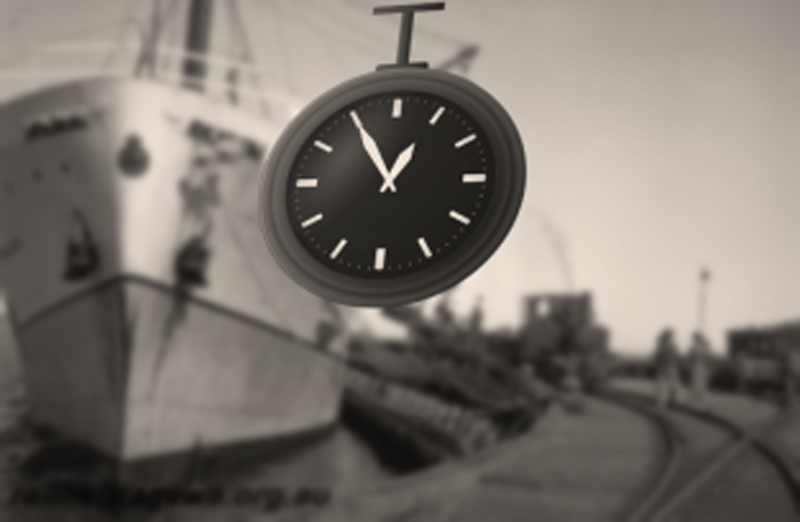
12:55
